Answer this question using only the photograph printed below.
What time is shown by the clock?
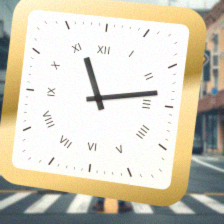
11:13
